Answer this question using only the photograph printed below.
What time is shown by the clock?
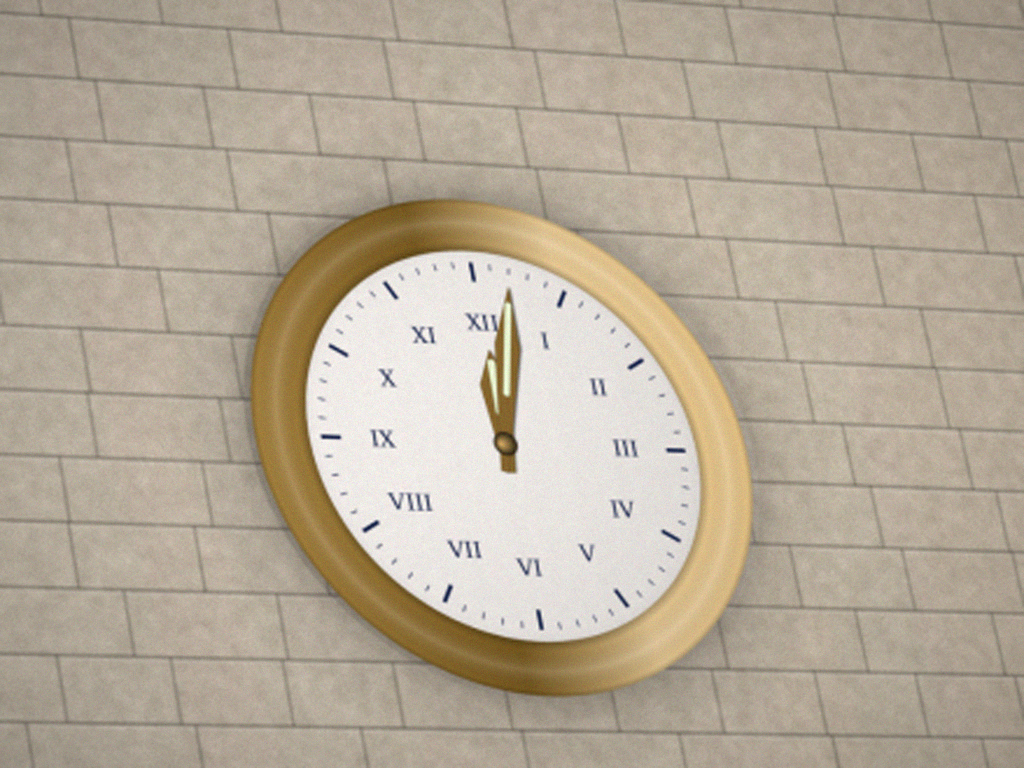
12:02
